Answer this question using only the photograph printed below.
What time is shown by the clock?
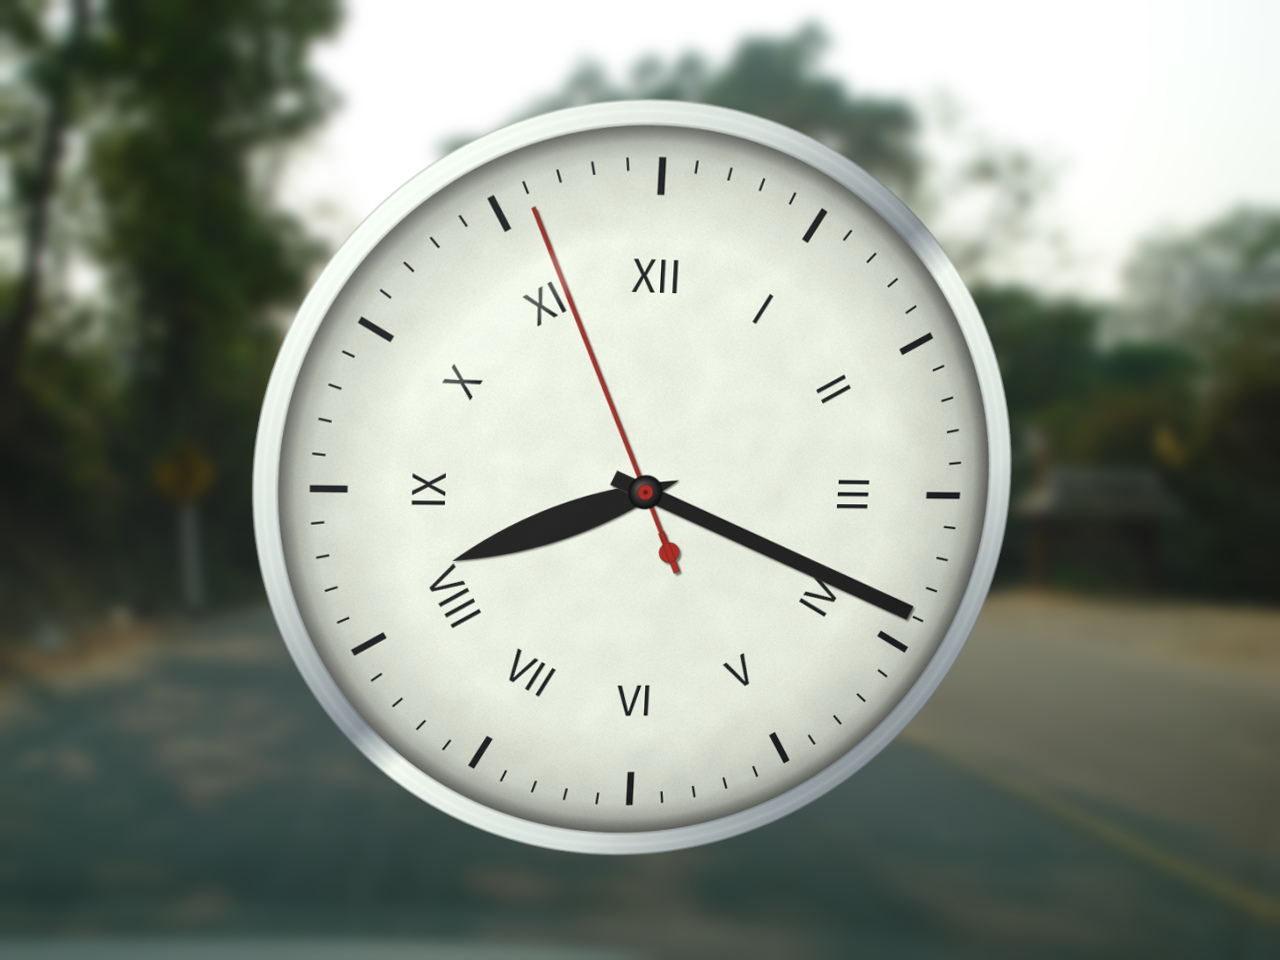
8:18:56
